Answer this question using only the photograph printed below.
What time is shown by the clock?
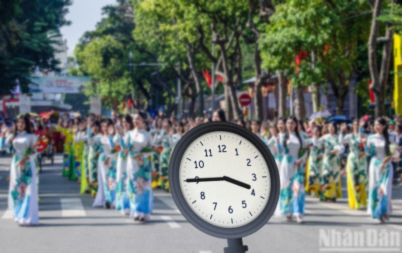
3:45
